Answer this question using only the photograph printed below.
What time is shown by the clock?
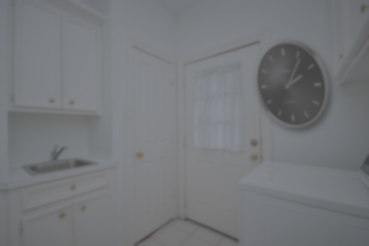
2:06
